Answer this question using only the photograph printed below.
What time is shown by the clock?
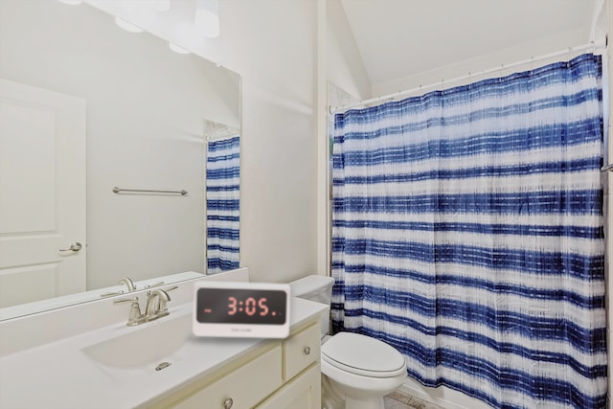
3:05
